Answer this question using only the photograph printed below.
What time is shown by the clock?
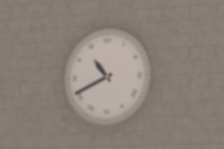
10:41
